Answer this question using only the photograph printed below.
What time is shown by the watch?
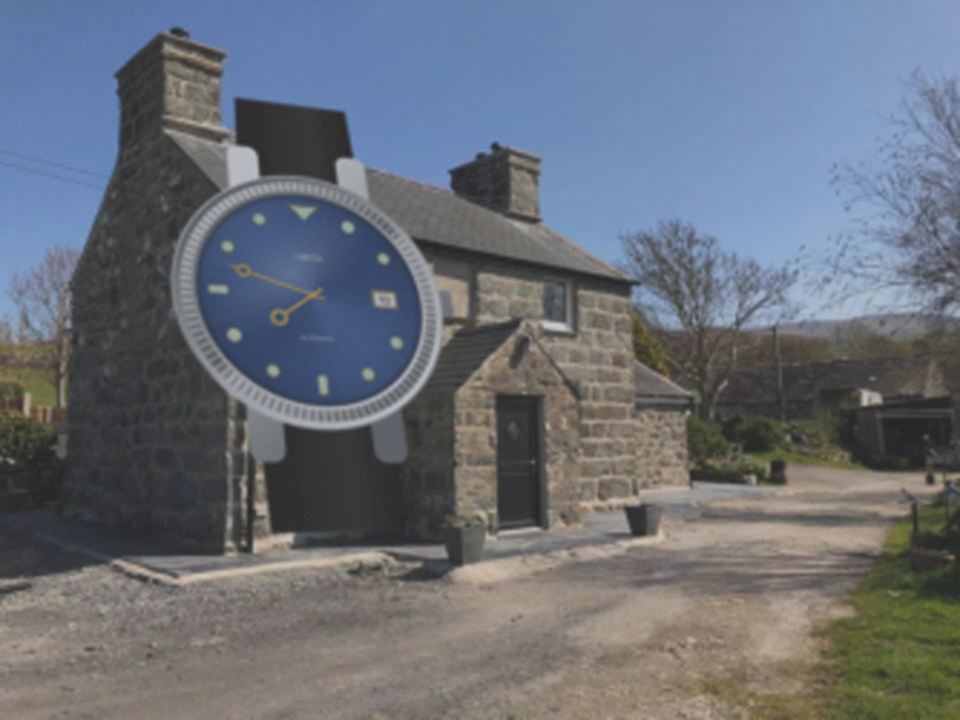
7:48
